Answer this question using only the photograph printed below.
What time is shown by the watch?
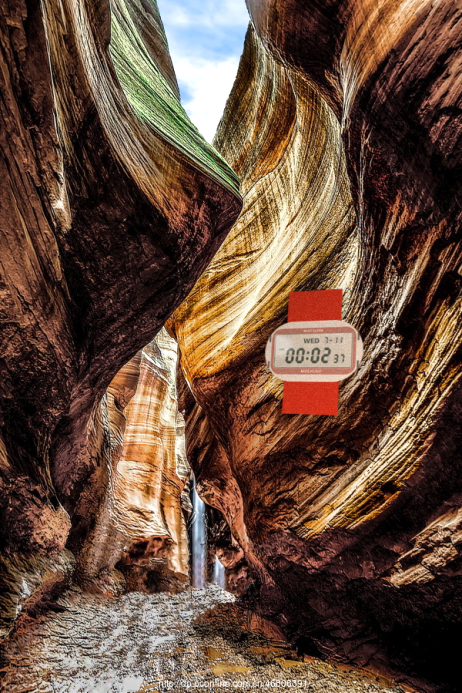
0:02:37
